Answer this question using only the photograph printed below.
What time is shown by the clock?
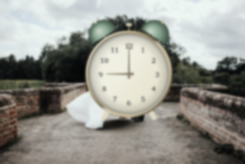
9:00
